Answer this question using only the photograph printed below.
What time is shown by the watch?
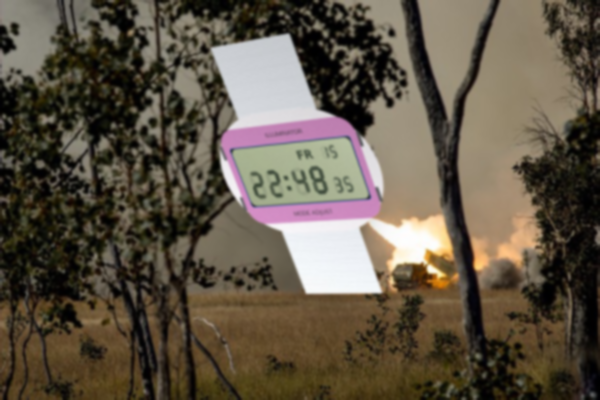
22:48:35
